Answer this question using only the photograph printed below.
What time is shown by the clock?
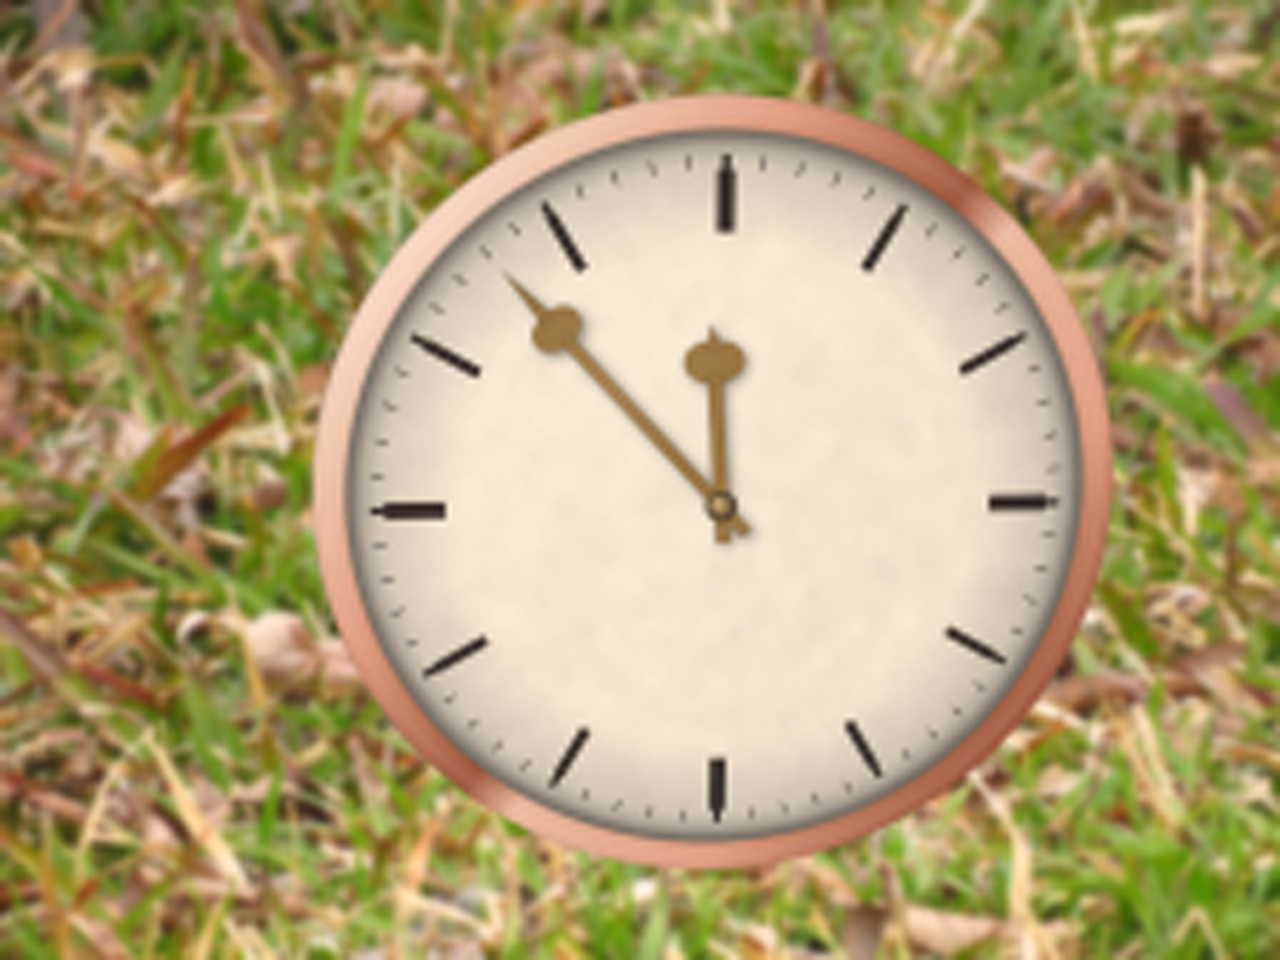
11:53
